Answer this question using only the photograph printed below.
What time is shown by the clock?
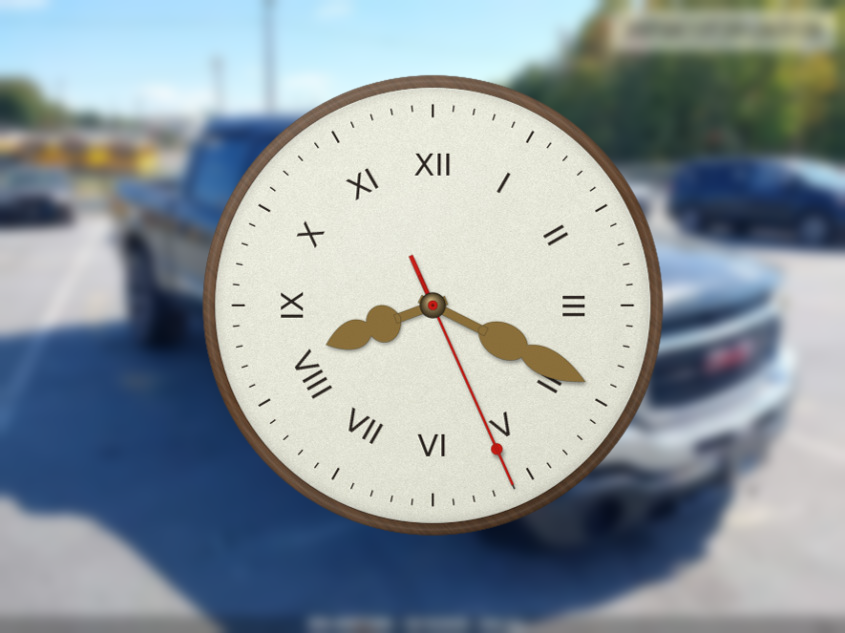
8:19:26
